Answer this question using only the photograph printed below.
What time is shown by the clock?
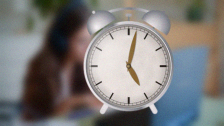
5:02
